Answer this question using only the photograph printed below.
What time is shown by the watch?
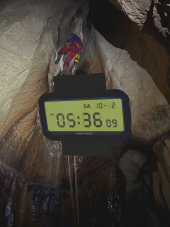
5:36:09
